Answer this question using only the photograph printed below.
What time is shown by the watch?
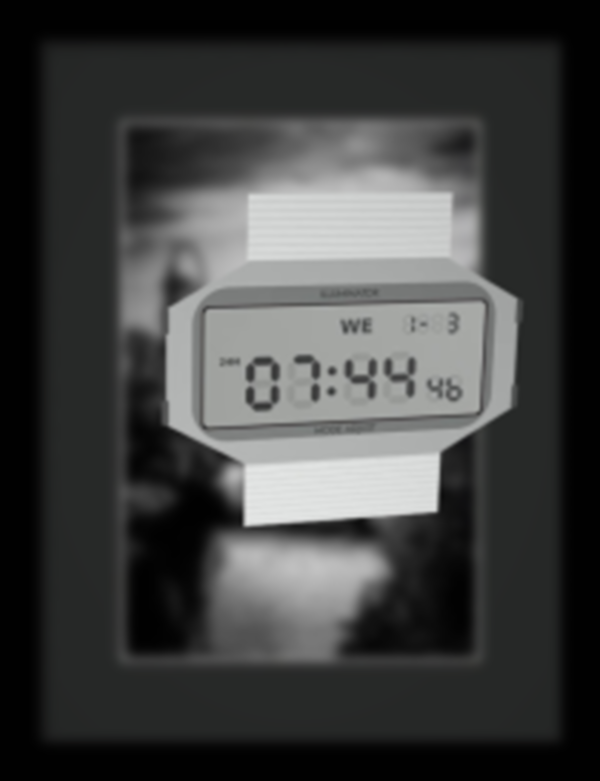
7:44:46
